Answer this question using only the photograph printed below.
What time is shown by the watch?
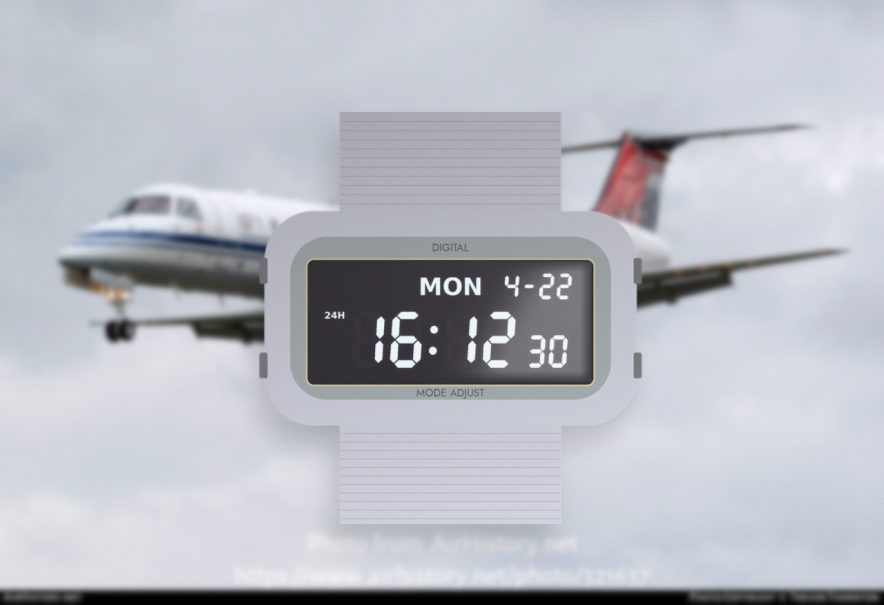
16:12:30
